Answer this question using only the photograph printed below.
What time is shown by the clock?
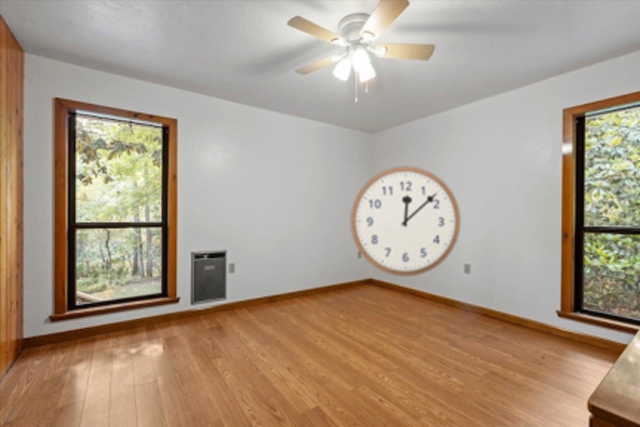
12:08
